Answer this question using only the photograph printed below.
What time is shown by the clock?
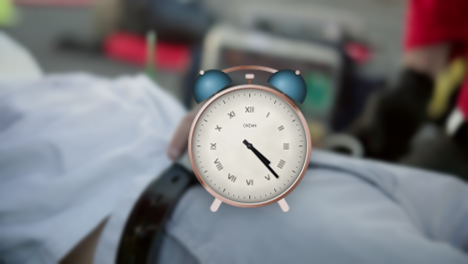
4:23
